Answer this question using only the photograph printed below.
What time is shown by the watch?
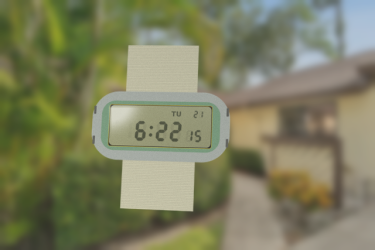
6:22:15
